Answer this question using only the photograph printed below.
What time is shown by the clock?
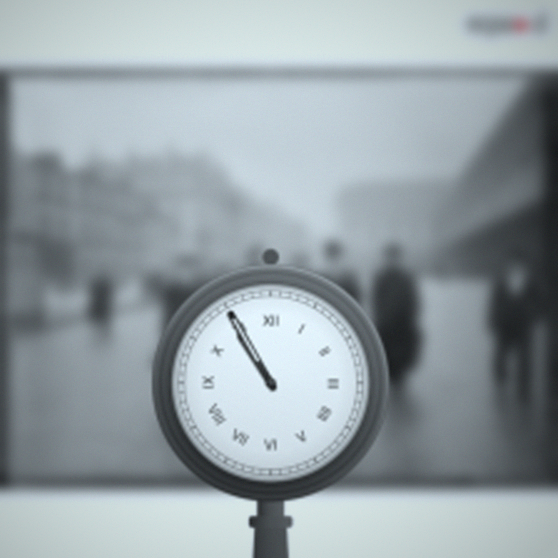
10:55
